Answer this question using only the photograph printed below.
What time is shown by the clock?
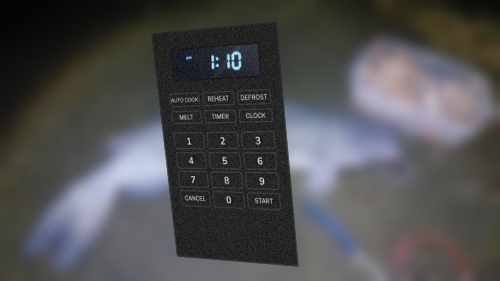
1:10
